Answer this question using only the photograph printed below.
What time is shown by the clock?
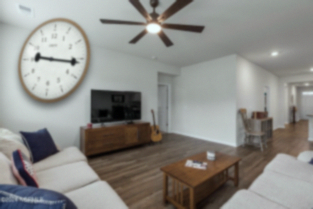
9:16
